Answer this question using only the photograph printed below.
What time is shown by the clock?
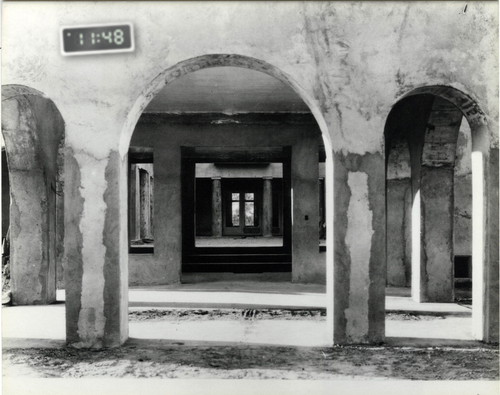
11:48
